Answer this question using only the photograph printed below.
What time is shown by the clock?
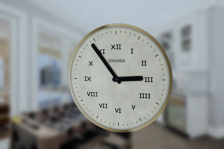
2:54
